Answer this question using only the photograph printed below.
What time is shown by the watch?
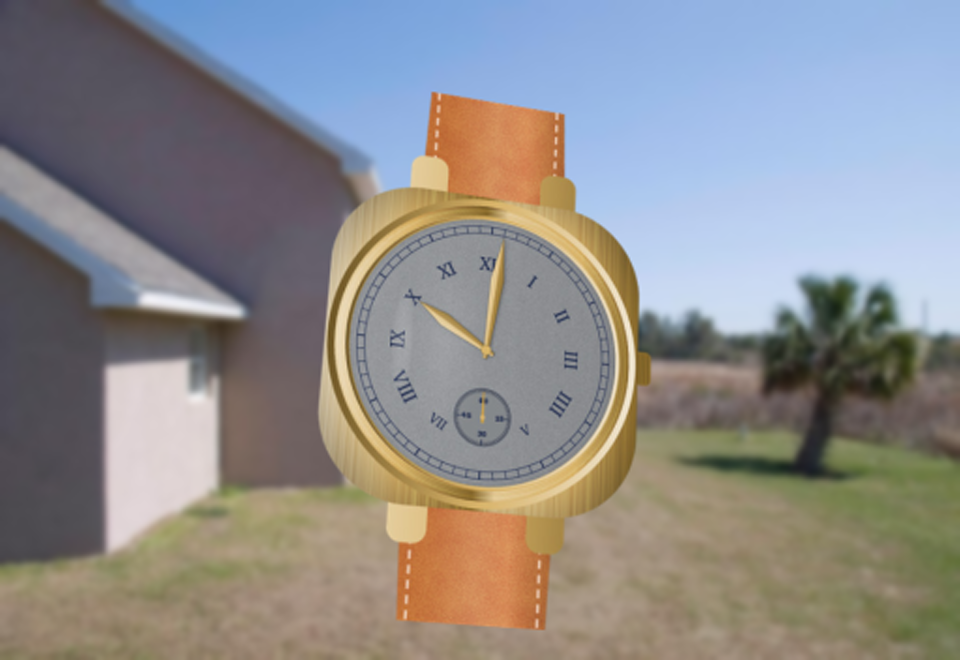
10:01
